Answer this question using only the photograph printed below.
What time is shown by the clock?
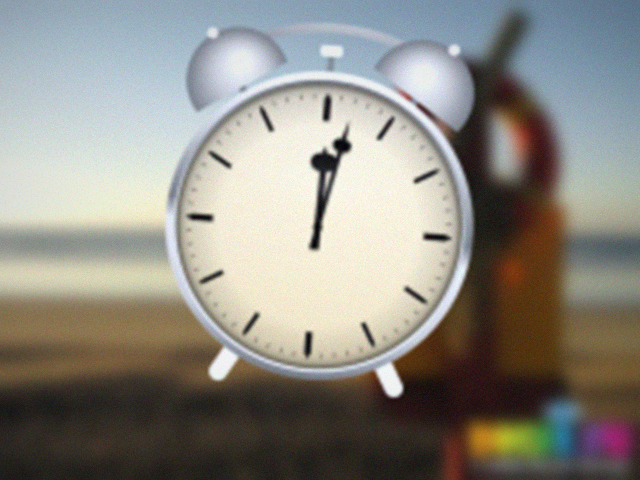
12:02
